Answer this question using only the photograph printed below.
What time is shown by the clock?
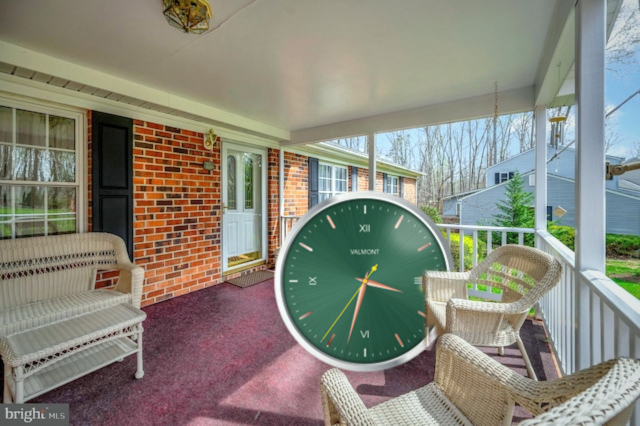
3:32:36
